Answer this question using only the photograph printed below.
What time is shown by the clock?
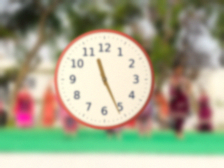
11:26
